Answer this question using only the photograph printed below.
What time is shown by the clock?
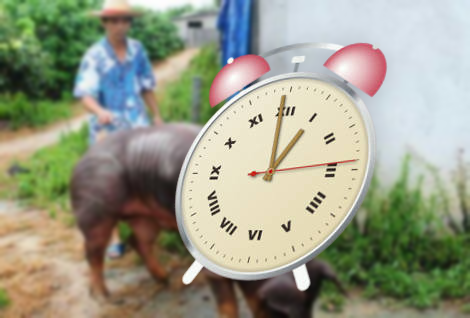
12:59:14
